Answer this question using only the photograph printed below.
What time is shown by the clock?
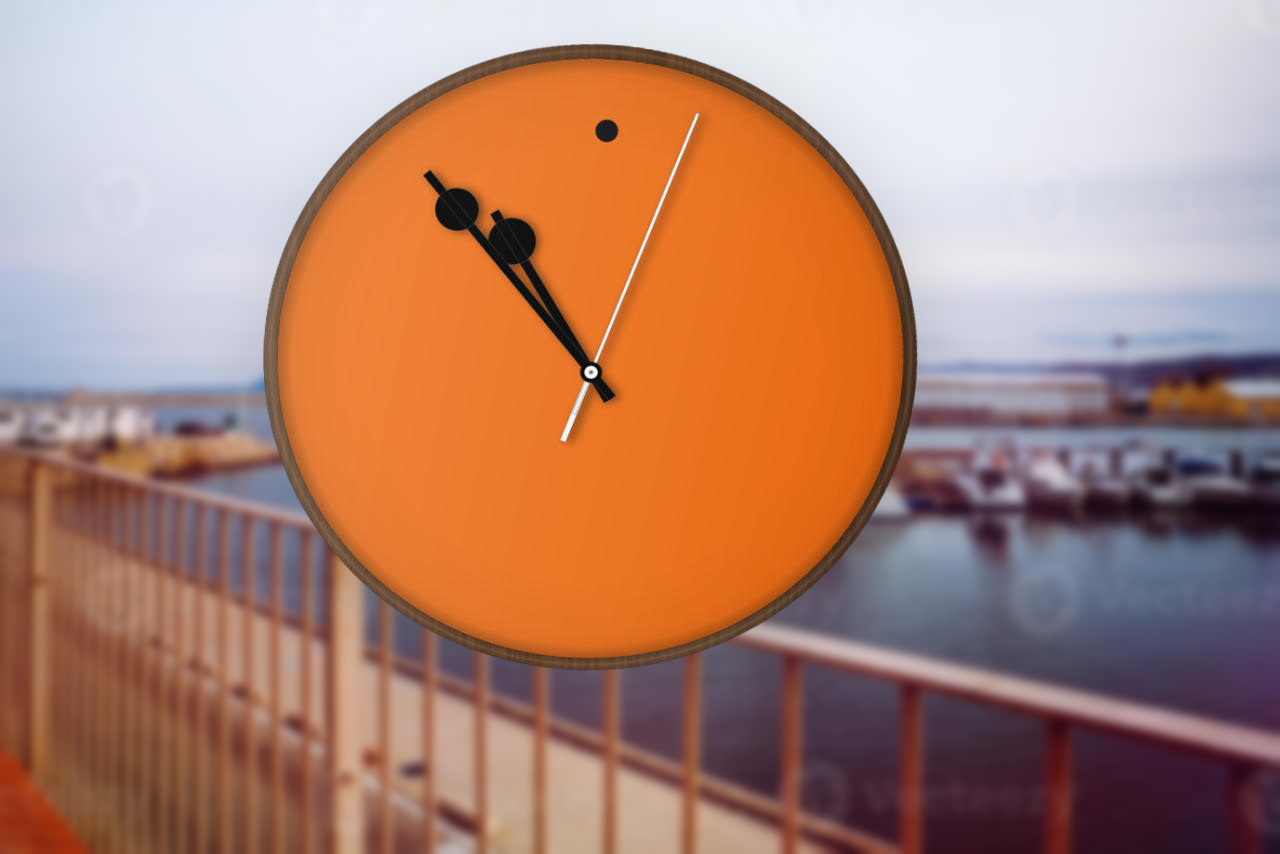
10:53:03
